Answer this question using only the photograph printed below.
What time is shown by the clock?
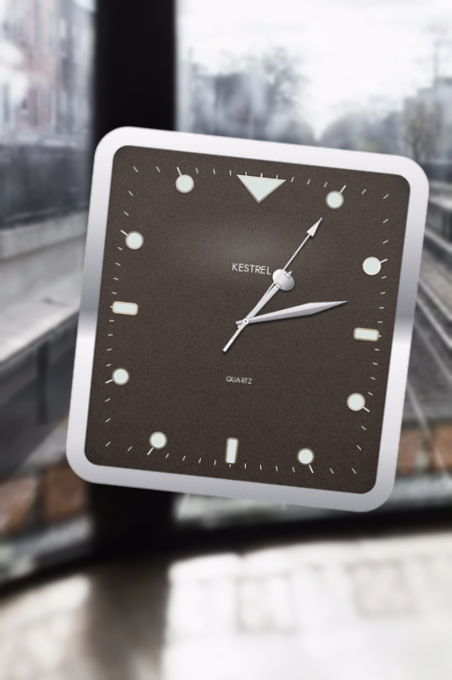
1:12:05
